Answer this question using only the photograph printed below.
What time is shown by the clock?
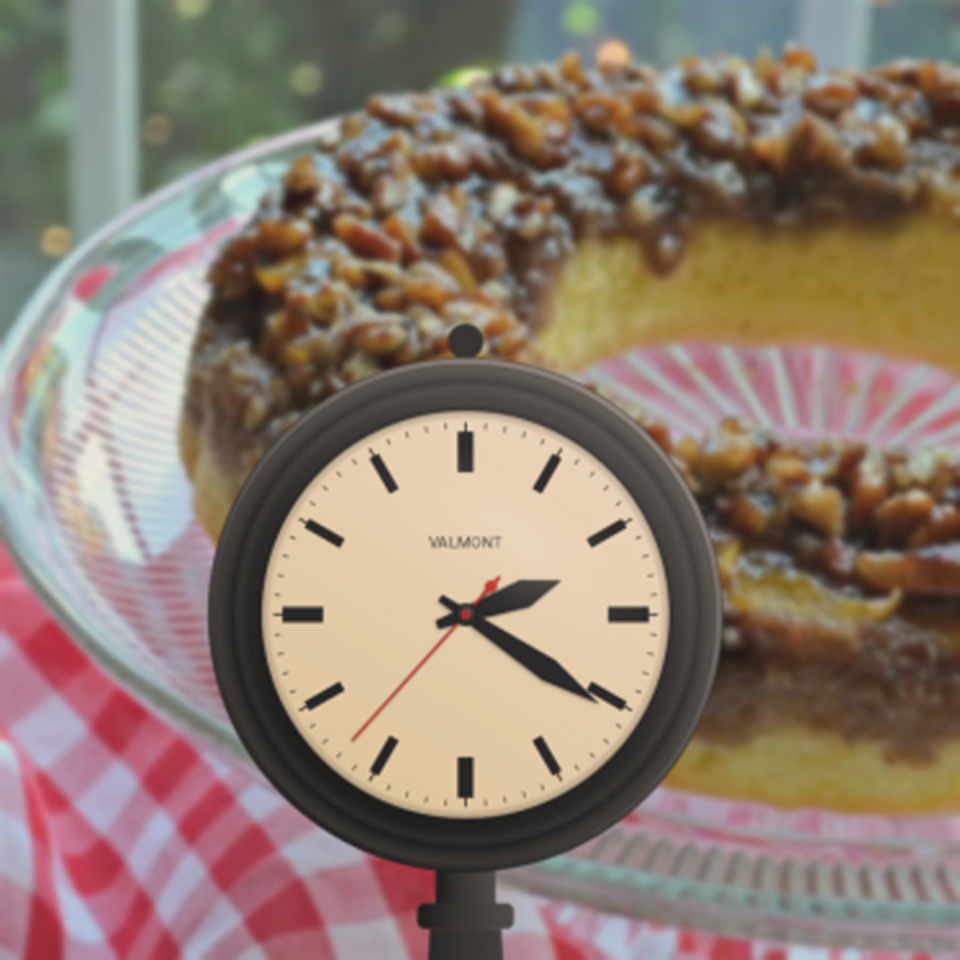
2:20:37
